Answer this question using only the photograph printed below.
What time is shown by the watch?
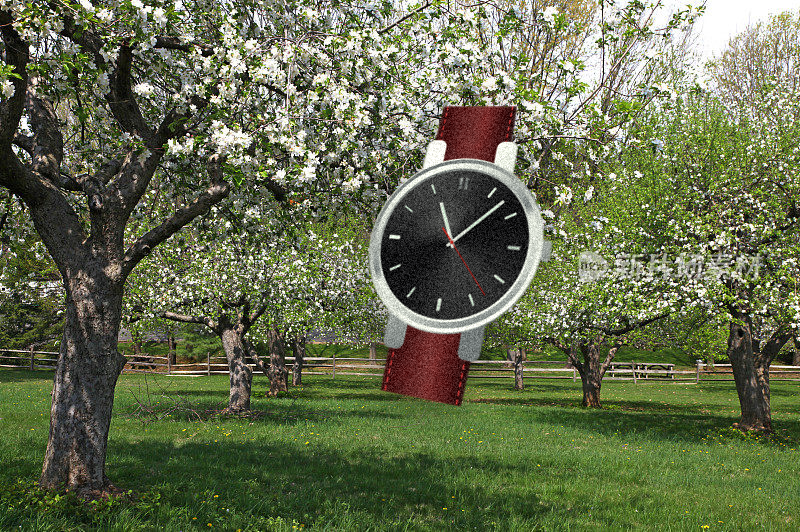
11:07:23
